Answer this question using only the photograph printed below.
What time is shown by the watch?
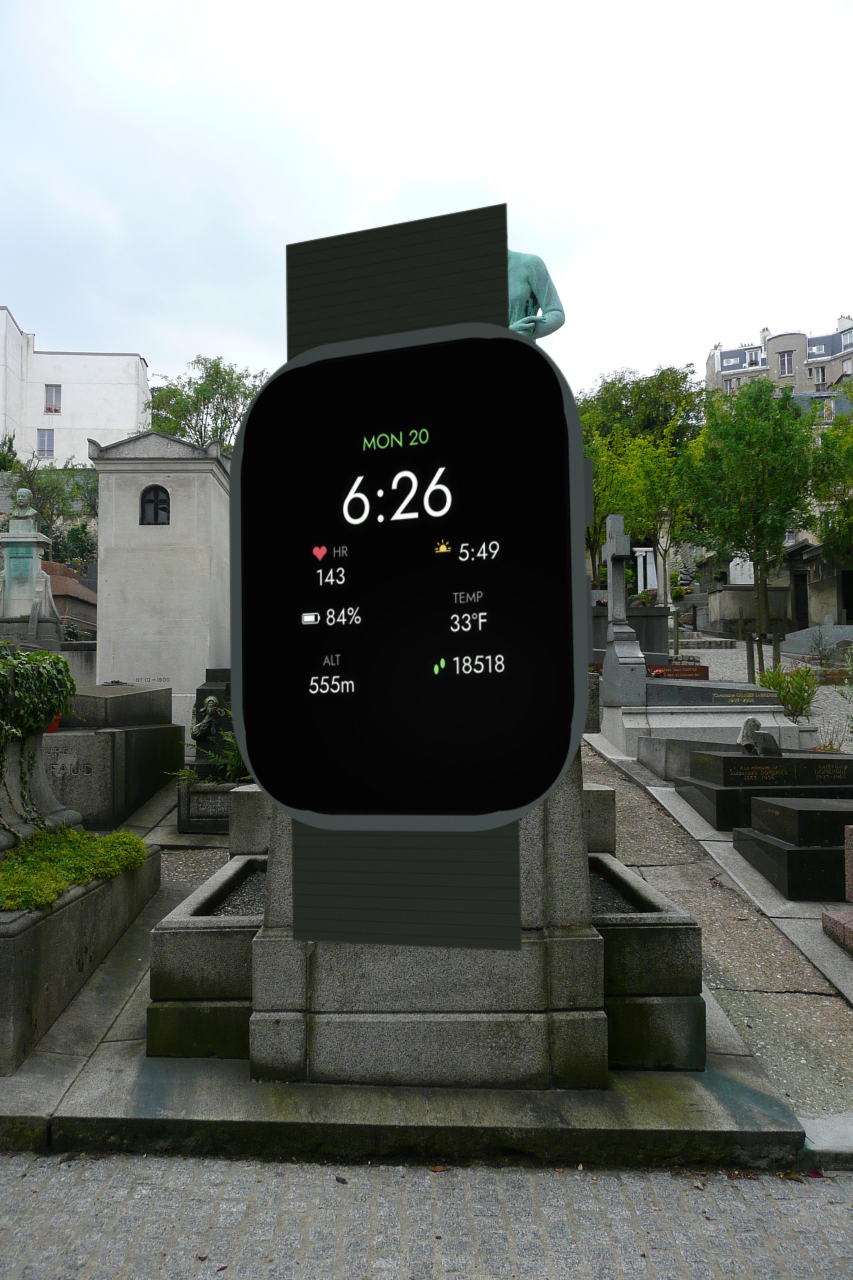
6:26
